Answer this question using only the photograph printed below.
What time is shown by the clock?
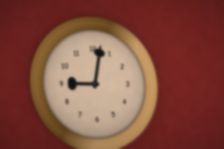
9:02
